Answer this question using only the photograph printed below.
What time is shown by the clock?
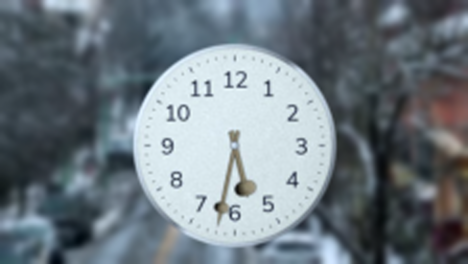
5:32
